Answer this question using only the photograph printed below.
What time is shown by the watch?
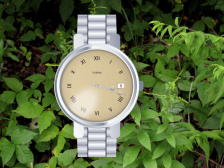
3:18
